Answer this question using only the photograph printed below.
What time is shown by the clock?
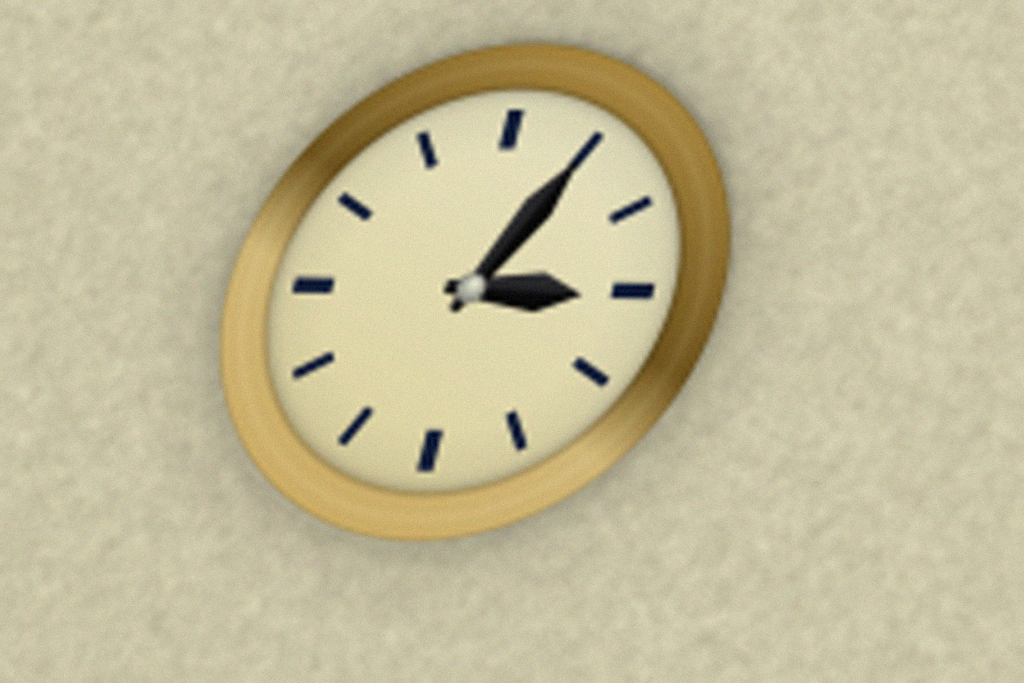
3:05
